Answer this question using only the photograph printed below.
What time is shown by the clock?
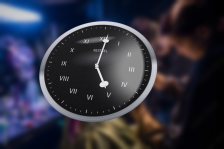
5:01
